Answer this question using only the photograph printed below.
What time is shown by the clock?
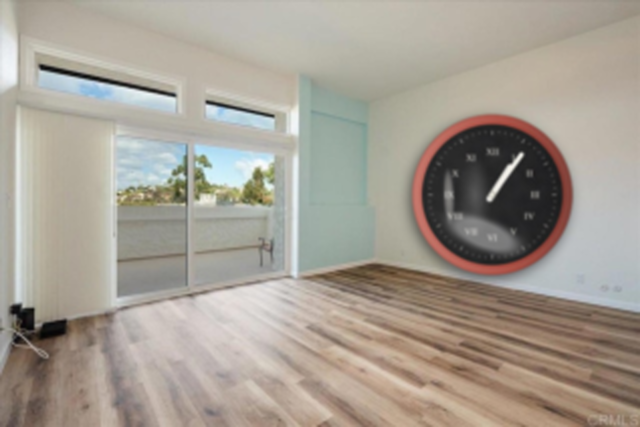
1:06
